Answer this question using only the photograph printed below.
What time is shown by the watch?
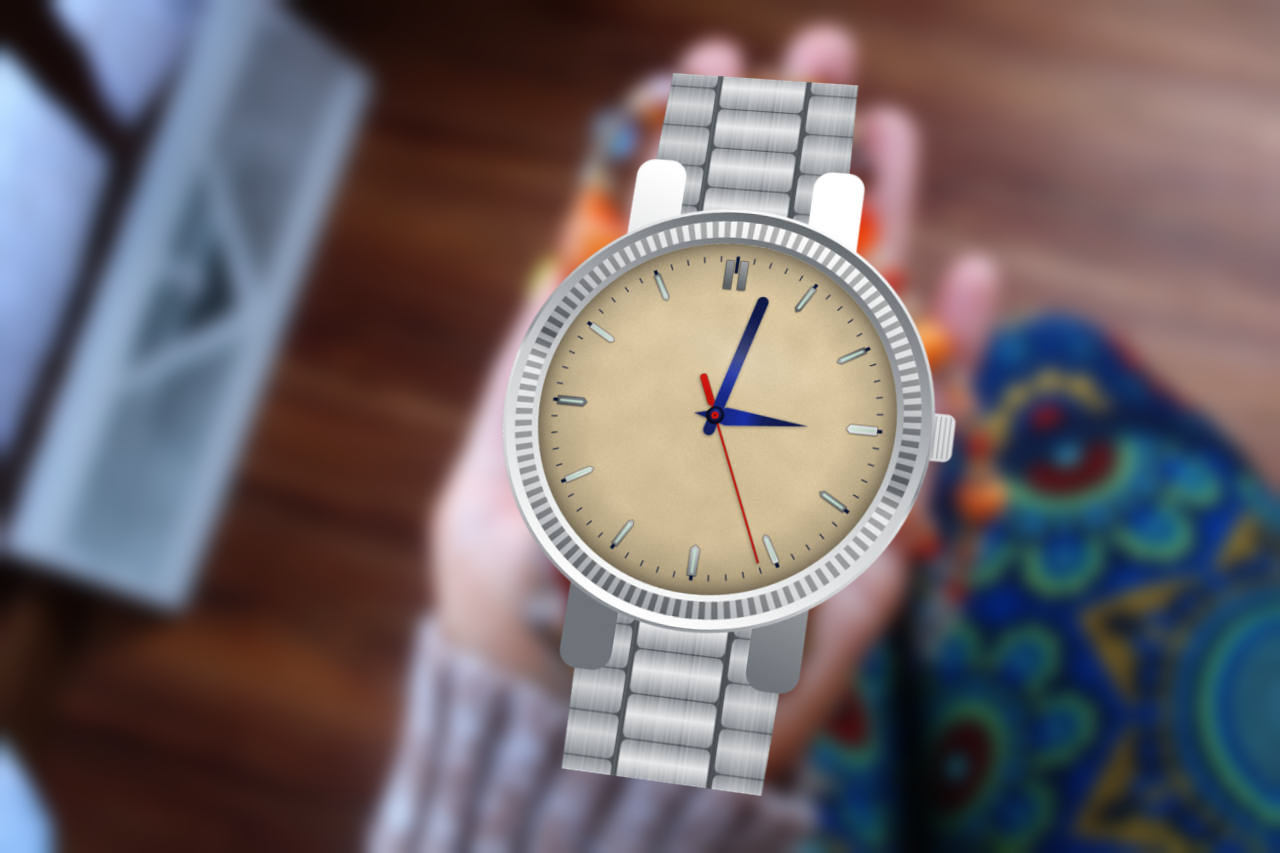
3:02:26
